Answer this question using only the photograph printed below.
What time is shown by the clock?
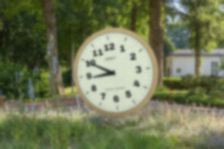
8:50
